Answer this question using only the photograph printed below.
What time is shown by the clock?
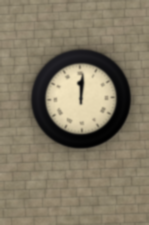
12:01
